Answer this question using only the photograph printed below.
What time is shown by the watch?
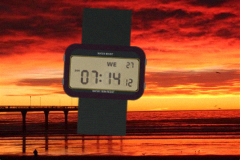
7:14:12
